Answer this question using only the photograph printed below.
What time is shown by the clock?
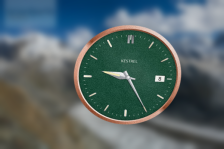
9:25
